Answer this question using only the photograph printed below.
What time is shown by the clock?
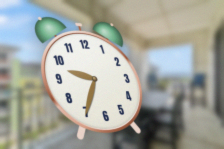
9:35
